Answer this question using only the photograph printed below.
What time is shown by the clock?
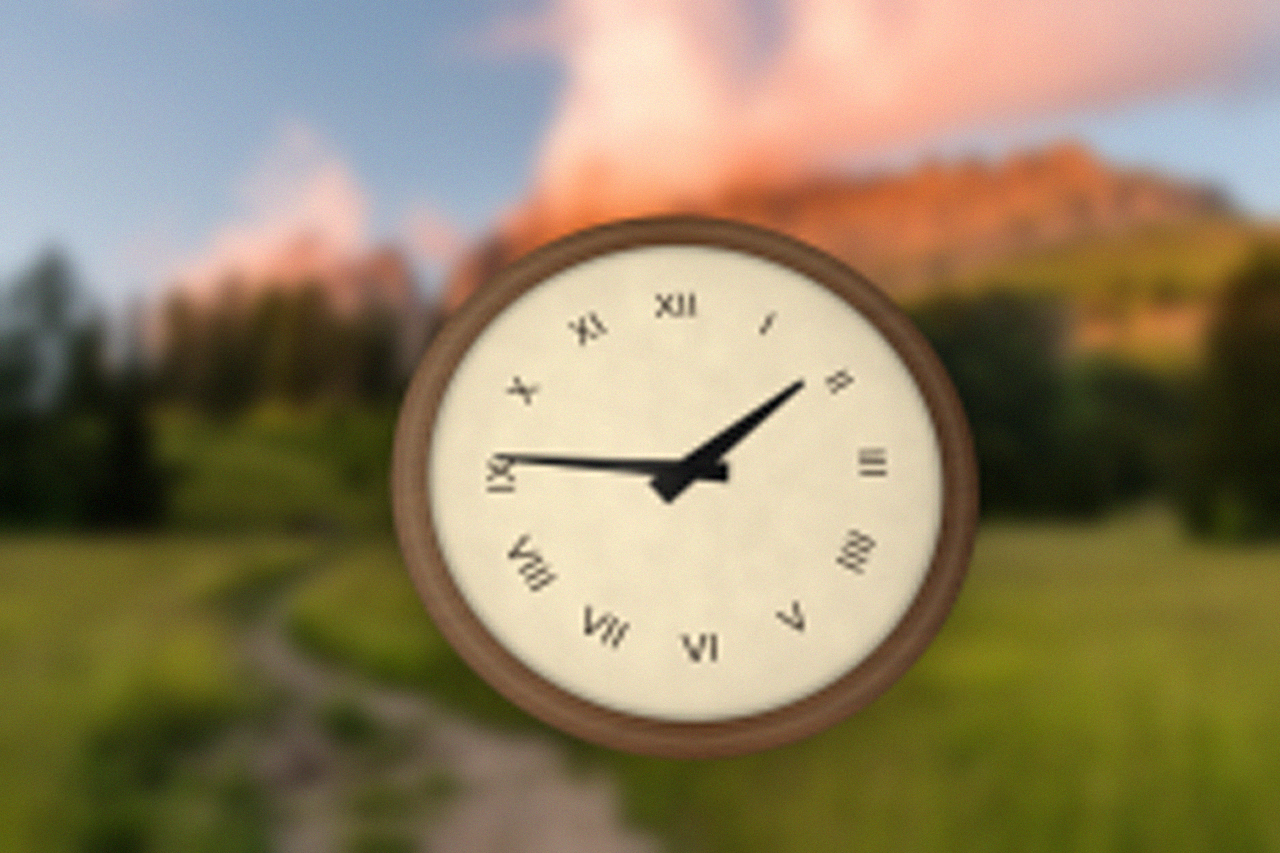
1:46
